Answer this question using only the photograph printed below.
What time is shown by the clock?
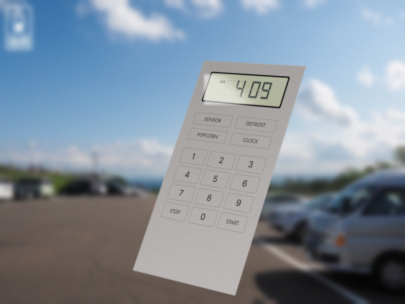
4:09
